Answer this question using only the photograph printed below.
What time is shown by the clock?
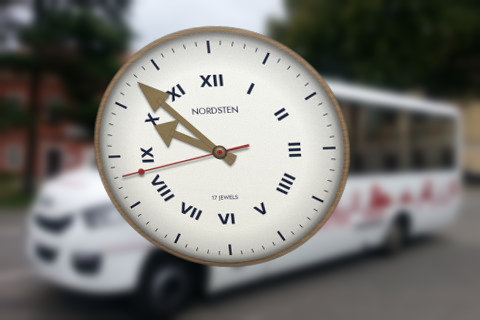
9:52:43
